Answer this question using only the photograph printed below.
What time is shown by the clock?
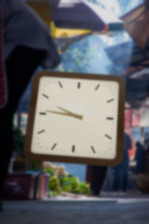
9:46
